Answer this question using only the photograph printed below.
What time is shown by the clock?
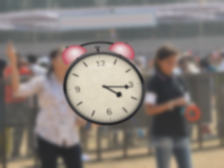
4:16
